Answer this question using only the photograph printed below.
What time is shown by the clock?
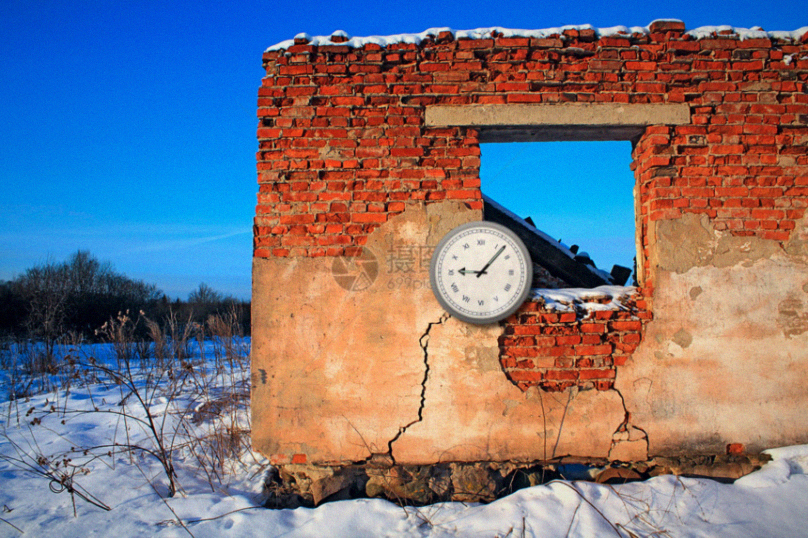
9:07
